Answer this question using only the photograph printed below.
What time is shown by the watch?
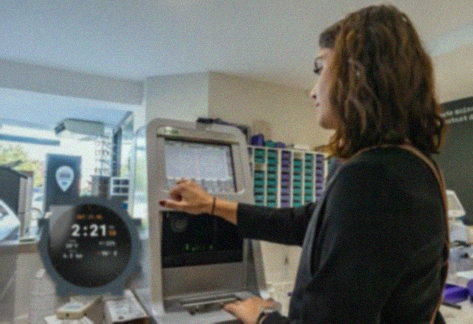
2:21
